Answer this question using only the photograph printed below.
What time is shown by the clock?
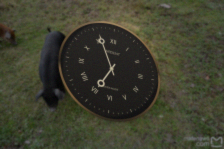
6:56
